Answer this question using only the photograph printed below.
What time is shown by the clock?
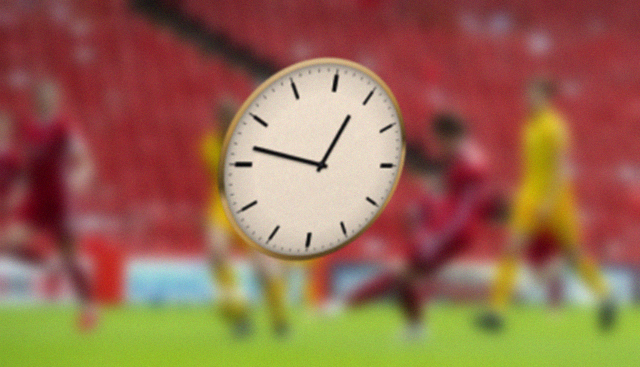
12:47
